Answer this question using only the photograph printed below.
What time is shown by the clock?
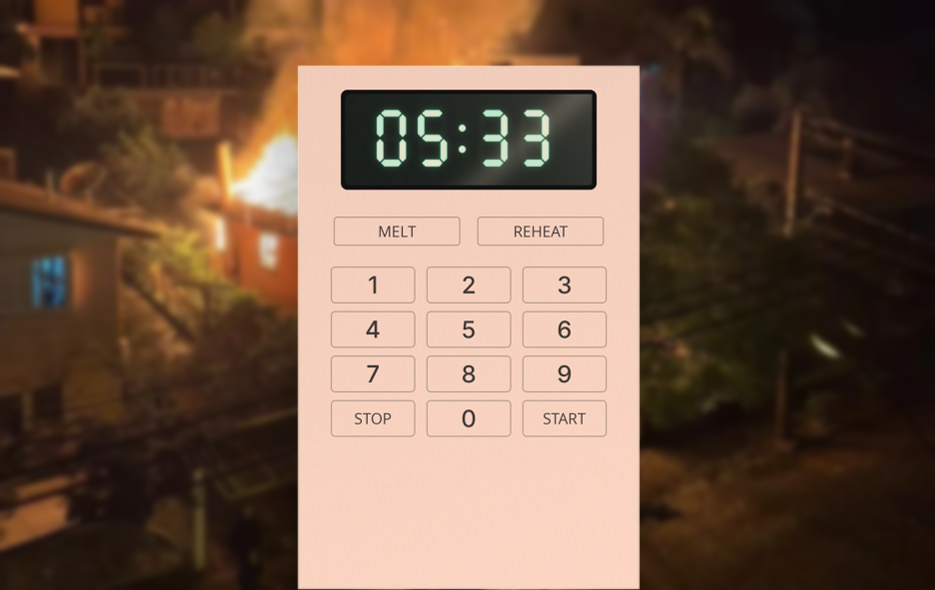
5:33
